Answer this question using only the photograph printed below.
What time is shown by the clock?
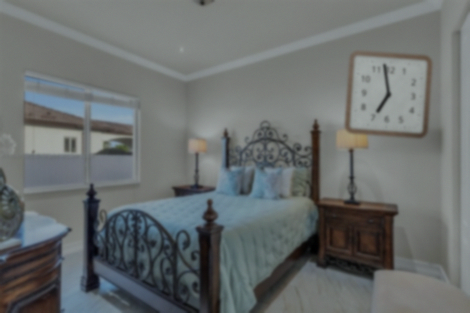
6:58
